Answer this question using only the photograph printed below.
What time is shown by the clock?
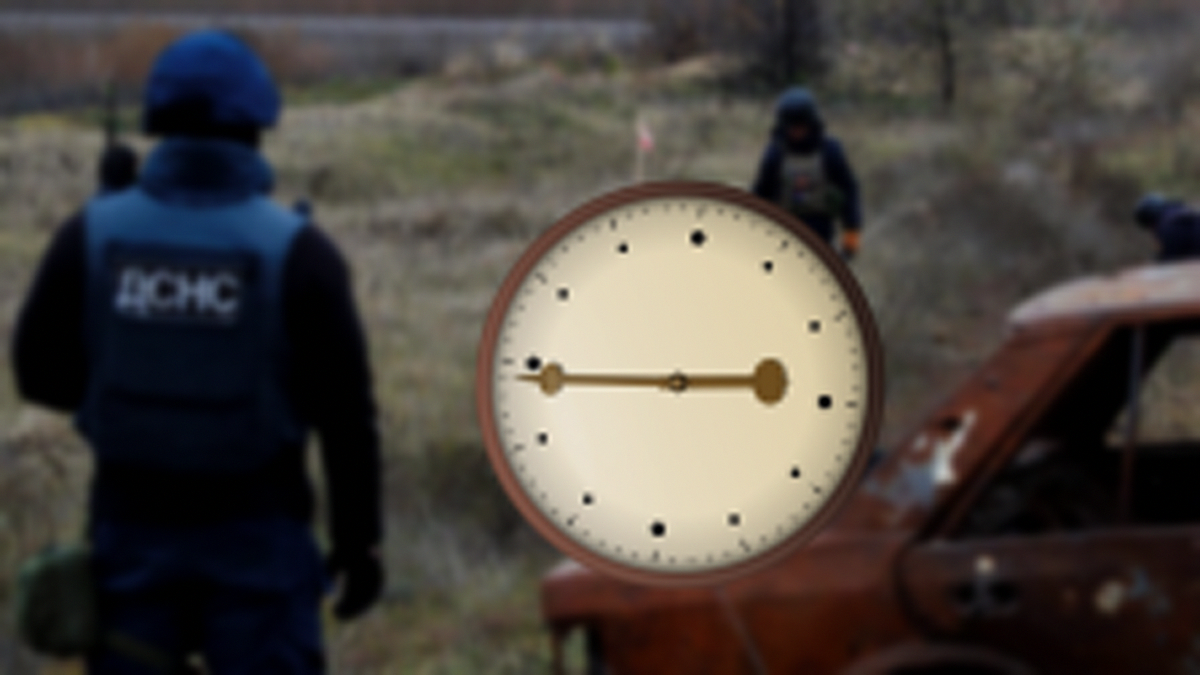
2:44
